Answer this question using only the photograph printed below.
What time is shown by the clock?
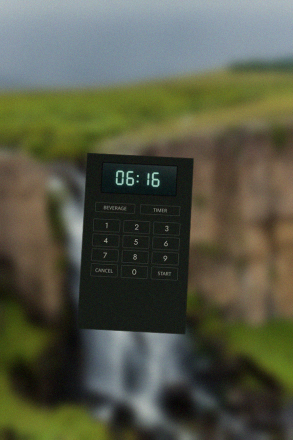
6:16
